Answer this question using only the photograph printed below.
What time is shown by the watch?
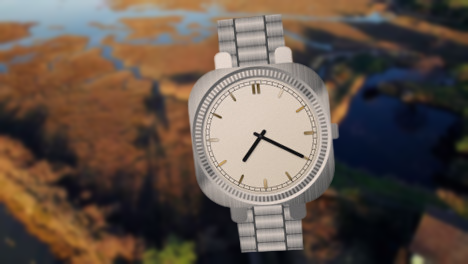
7:20
